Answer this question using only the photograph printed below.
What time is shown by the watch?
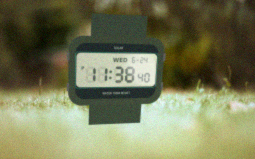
11:38:40
